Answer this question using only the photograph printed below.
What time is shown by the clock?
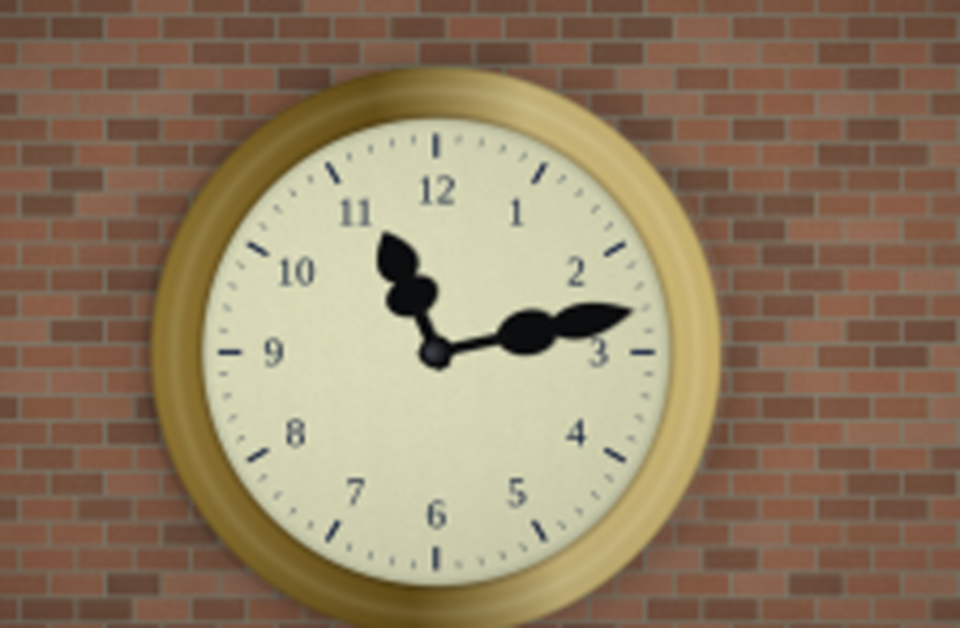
11:13
